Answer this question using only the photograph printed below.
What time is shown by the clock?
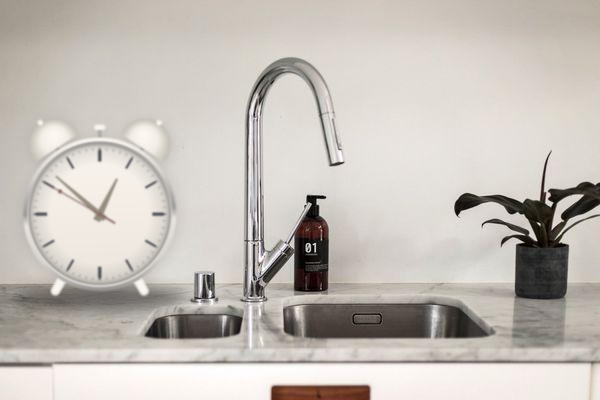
12:51:50
